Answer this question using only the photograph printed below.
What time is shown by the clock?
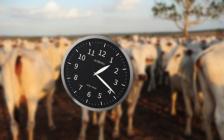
1:19
